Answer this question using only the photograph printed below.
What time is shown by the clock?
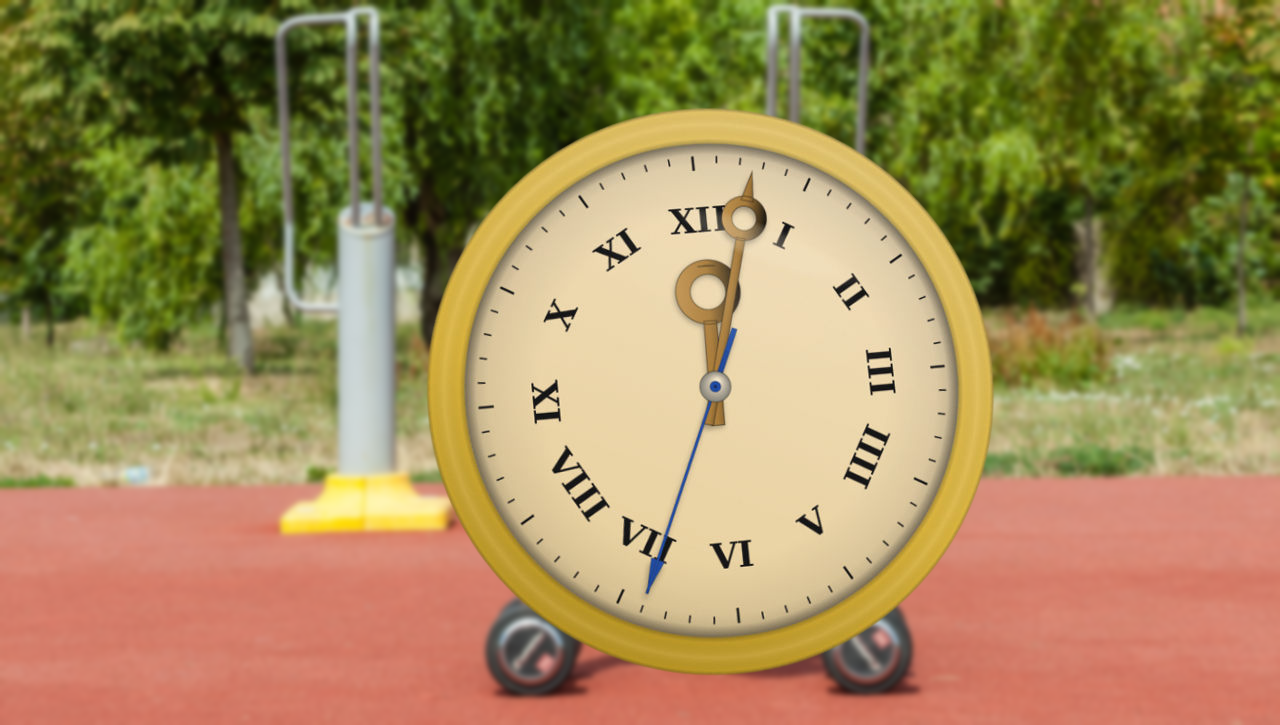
12:02:34
